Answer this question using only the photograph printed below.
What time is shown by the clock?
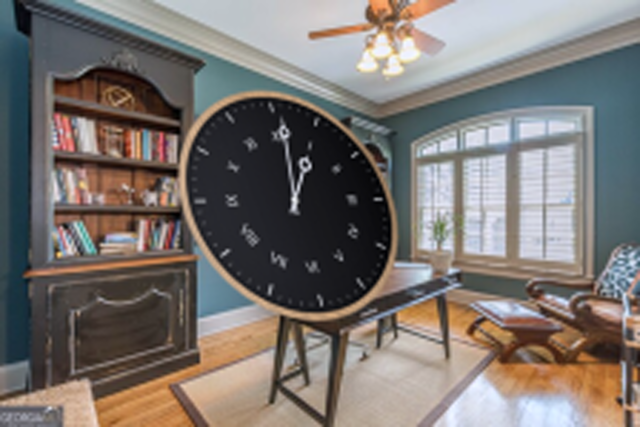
1:01
